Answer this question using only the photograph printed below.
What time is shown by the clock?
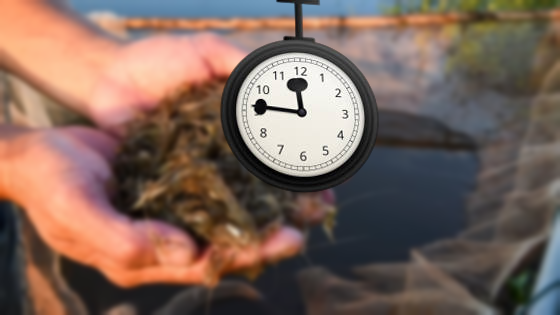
11:46
